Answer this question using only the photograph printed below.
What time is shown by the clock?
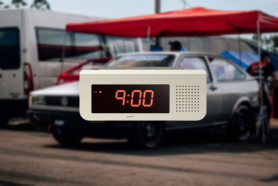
9:00
